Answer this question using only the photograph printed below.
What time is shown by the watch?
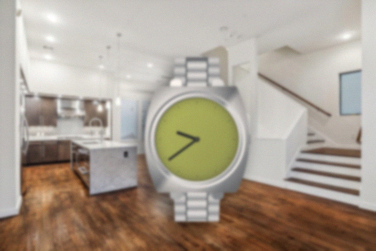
9:39
